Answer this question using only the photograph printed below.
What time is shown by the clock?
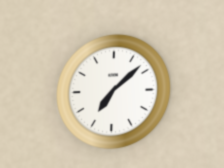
7:08
